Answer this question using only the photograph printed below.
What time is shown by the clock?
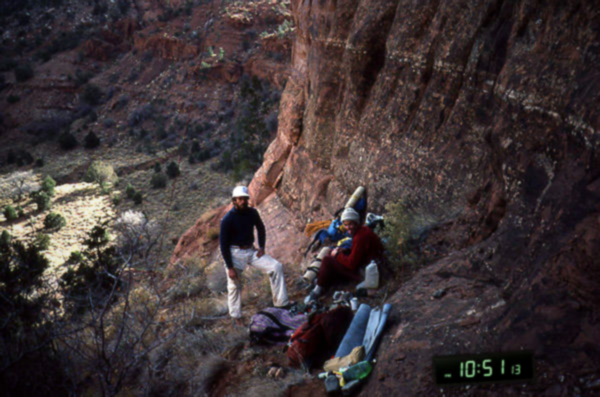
10:51
